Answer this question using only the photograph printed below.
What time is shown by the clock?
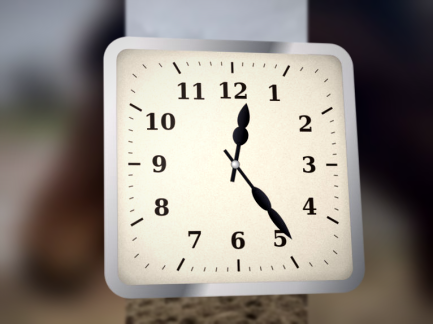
12:24
